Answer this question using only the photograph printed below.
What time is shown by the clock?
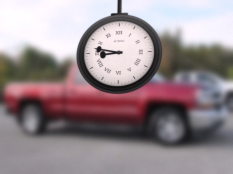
8:47
